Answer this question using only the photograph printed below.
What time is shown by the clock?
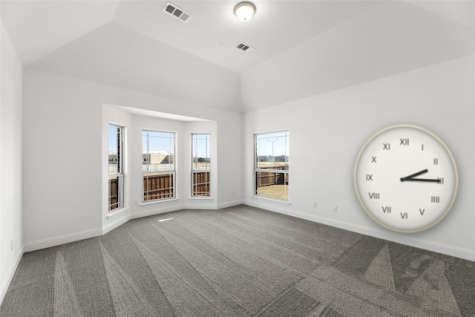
2:15
